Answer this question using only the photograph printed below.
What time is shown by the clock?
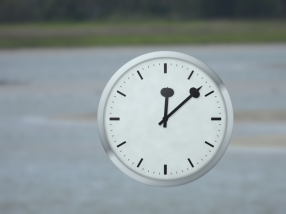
12:08
